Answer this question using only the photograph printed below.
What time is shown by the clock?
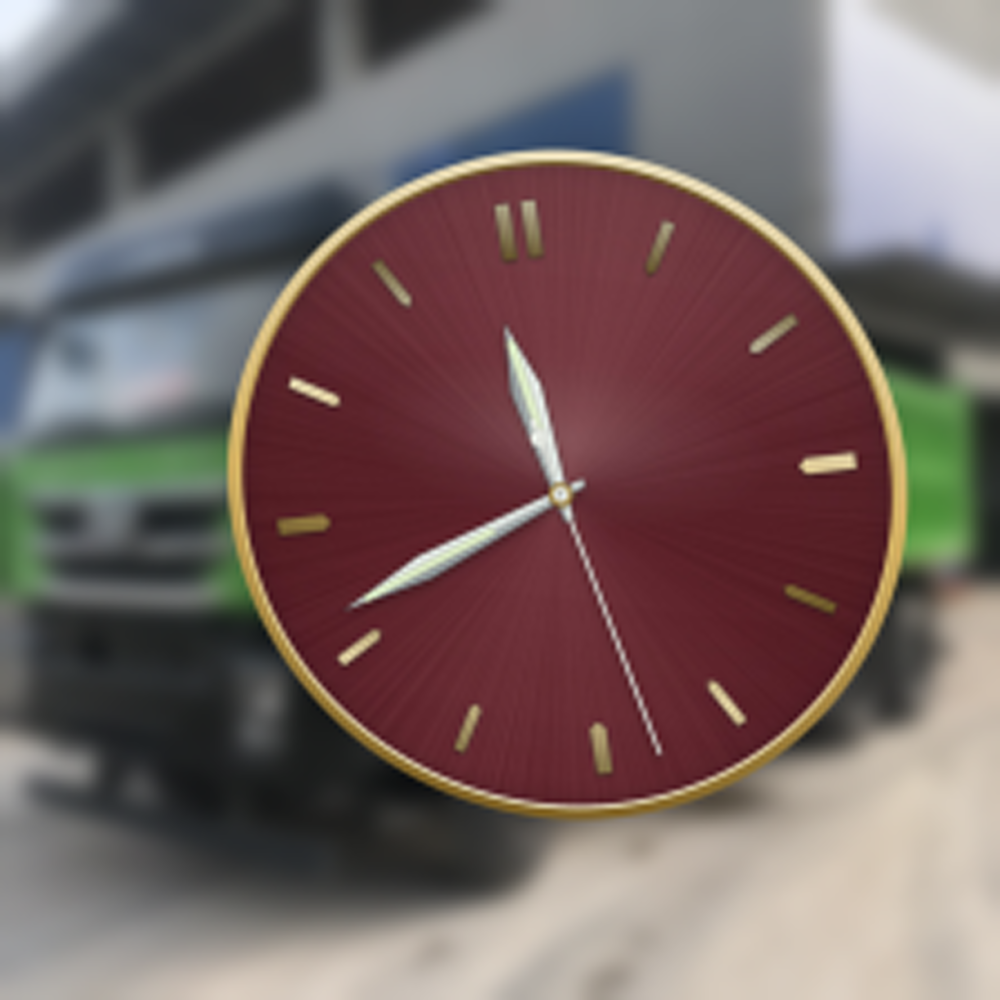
11:41:28
